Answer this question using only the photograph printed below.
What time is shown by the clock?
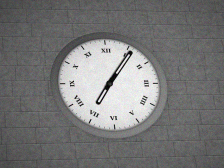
7:06
